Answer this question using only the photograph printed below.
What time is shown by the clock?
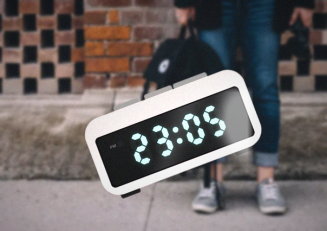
23:05
